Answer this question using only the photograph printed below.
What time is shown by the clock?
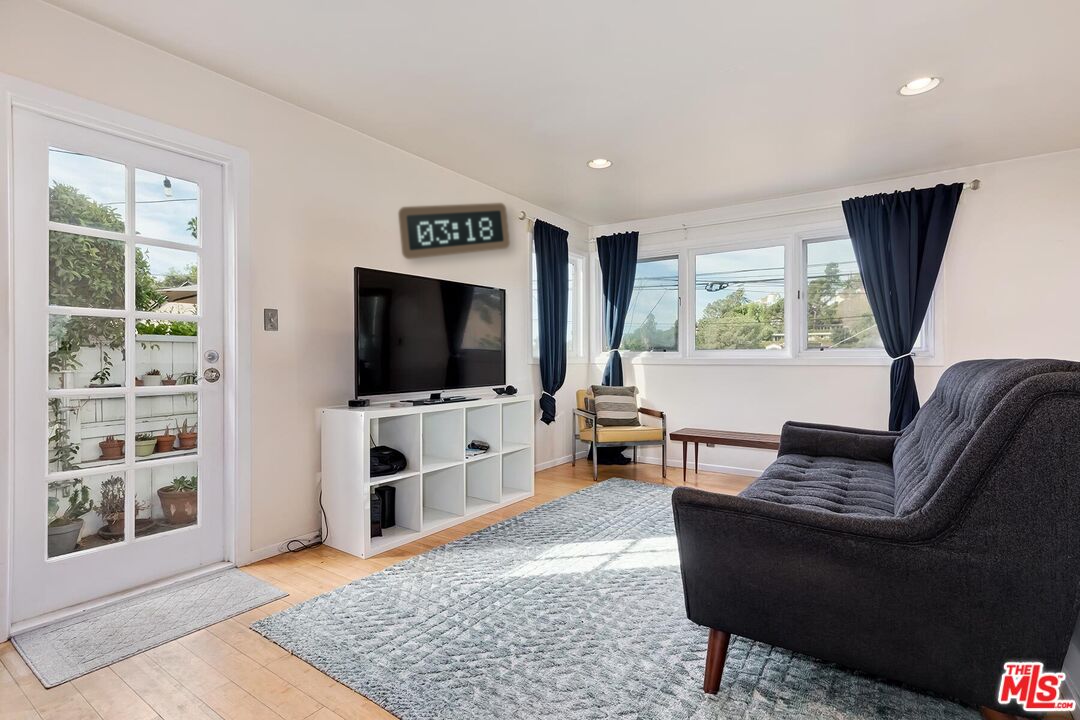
3:18
